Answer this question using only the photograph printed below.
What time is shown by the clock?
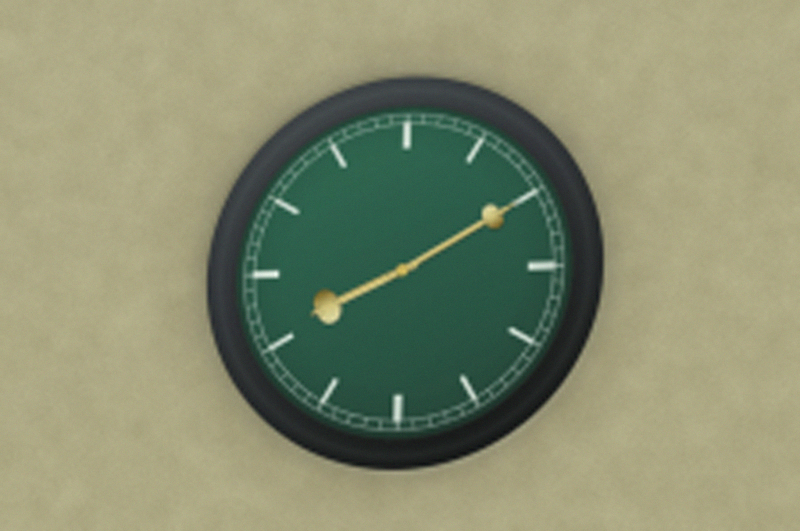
8:10
